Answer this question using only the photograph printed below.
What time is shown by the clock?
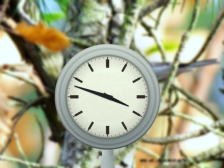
3:48
